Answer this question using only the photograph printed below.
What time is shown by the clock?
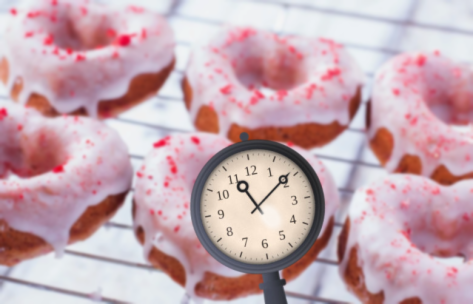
11:09
